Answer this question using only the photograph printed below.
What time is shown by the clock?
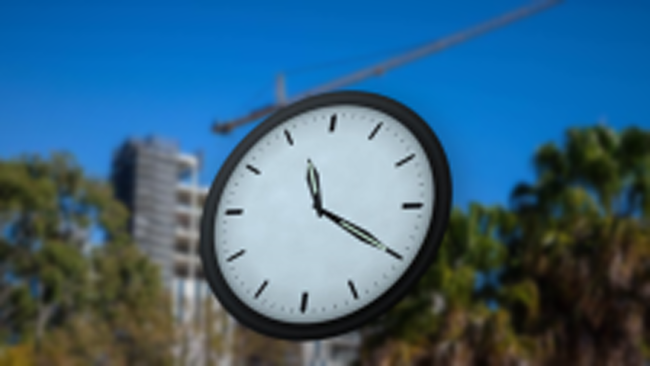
11:20
